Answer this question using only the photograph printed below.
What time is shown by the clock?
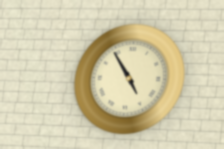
4:54
